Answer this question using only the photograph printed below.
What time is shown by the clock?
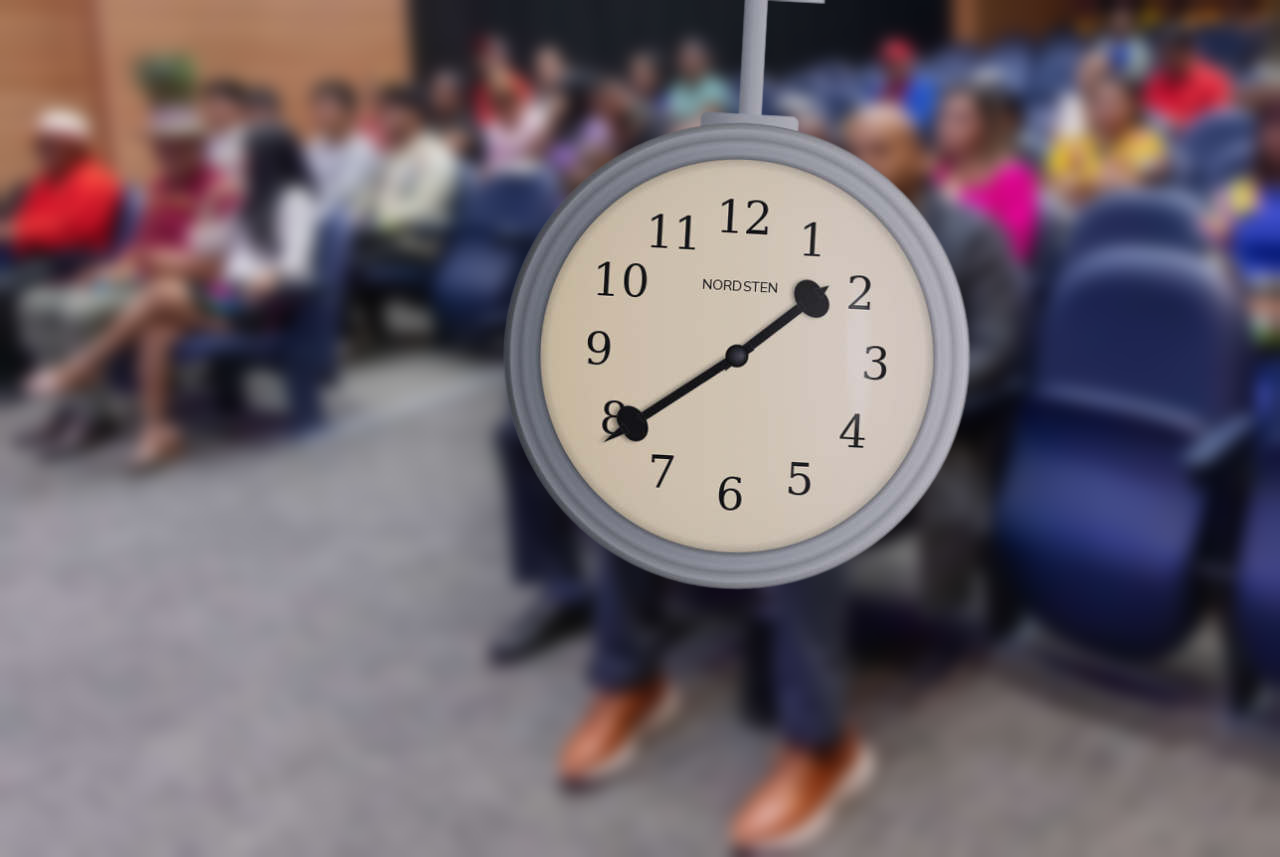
1:39
